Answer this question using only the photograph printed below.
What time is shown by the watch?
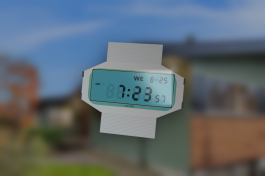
7:23:57
